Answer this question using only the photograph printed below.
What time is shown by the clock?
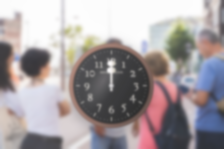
12:00
